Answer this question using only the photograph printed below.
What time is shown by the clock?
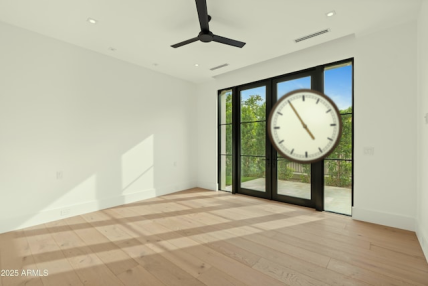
4:55
